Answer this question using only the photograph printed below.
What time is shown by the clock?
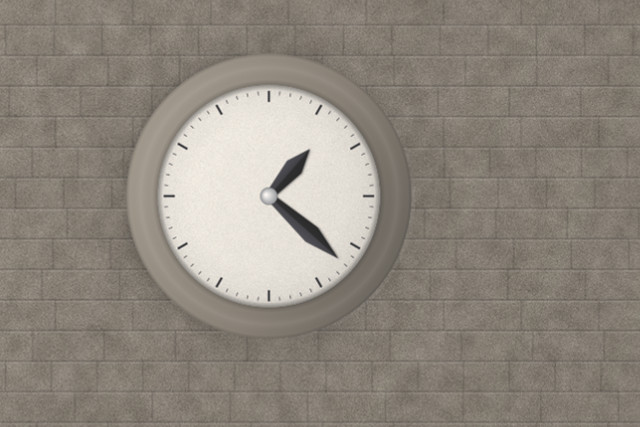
1:22
